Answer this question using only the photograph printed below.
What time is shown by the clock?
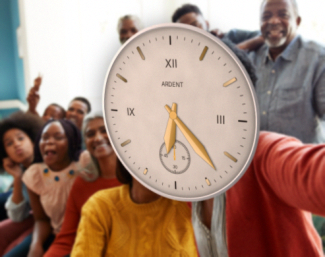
6:23
